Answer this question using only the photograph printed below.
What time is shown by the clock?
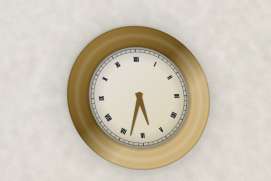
5:33
